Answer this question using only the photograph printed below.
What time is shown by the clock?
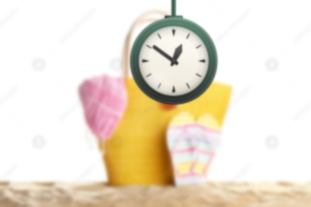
12:51
